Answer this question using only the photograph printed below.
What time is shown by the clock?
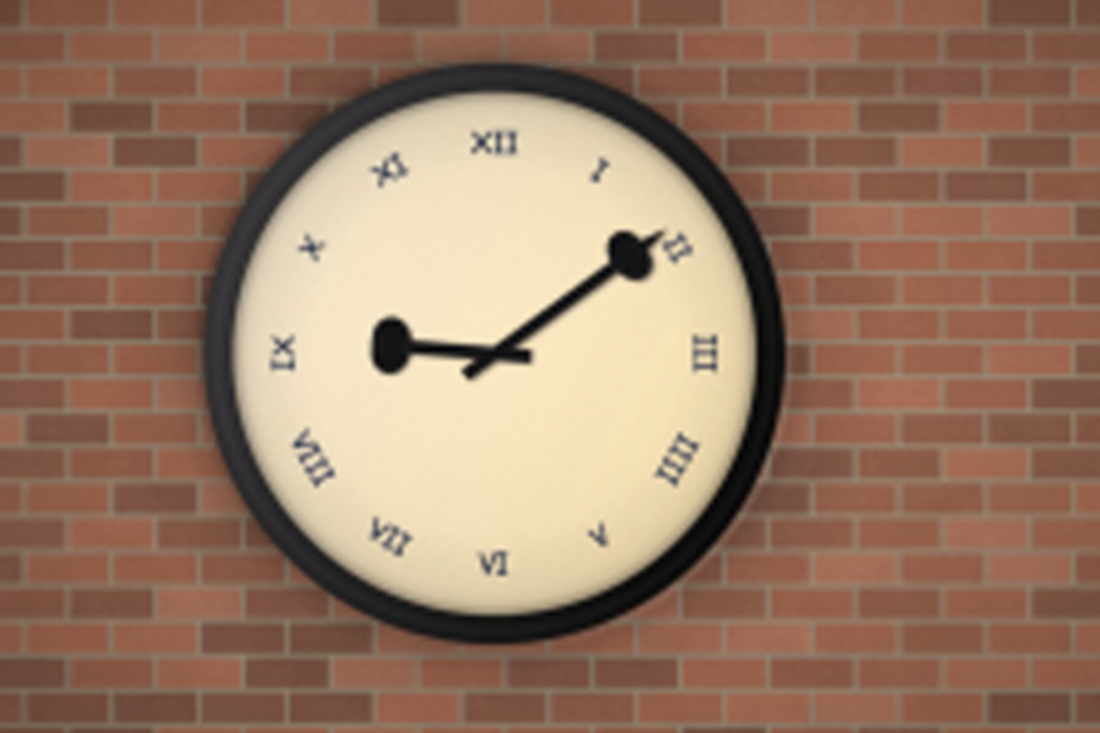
9:09
